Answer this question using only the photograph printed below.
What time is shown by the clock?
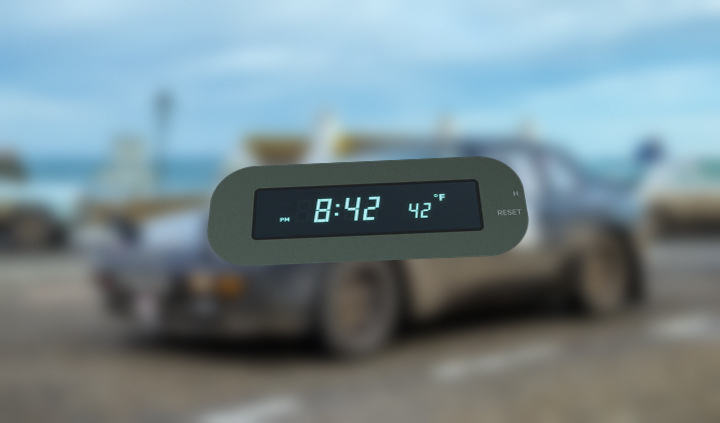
8:42
